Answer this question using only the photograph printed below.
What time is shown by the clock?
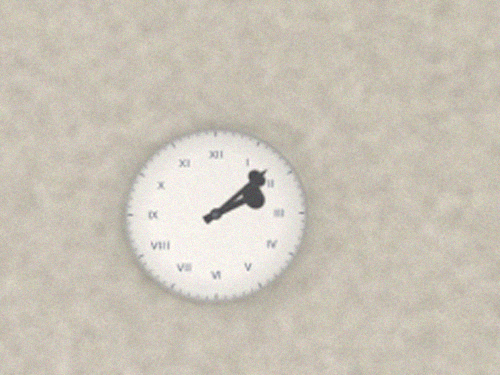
2:08
